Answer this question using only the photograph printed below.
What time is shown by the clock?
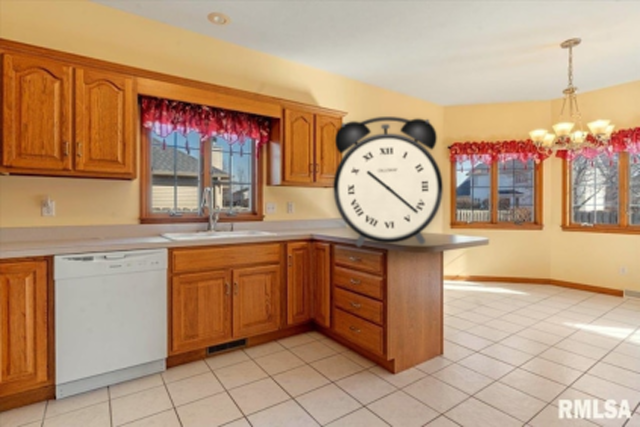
10:22
